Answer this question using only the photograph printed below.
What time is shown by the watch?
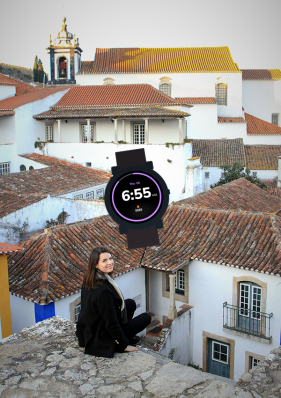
6:55
